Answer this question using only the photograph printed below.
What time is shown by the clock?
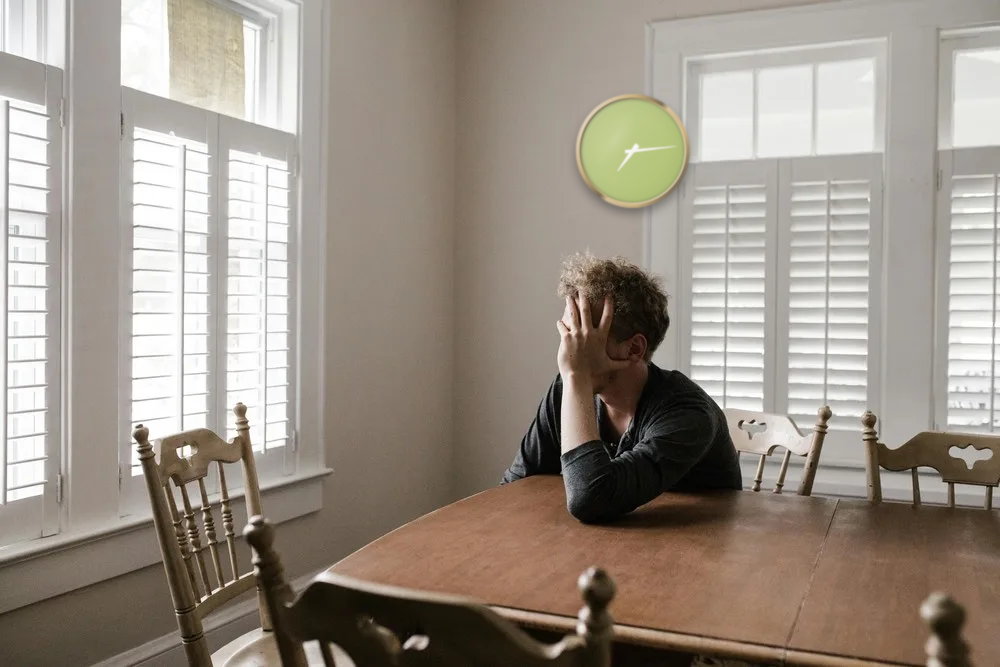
7:14
